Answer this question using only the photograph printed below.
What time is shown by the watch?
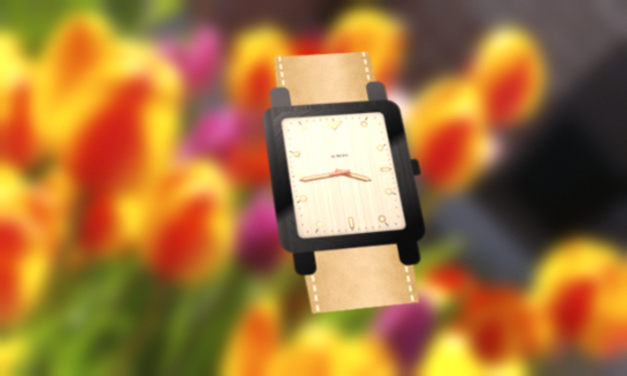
3:44
